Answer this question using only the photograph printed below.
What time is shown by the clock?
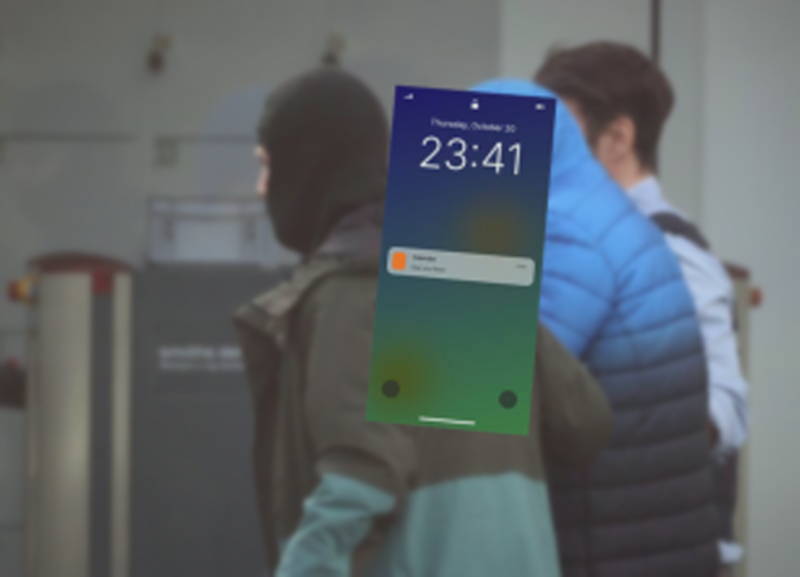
23:41
